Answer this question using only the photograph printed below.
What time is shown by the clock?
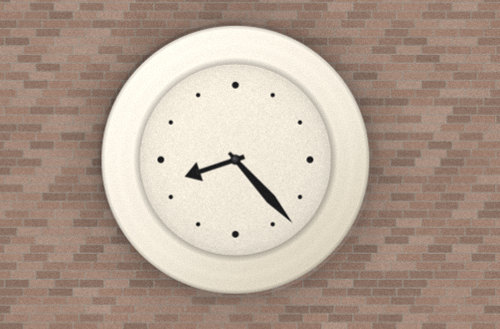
8:23
